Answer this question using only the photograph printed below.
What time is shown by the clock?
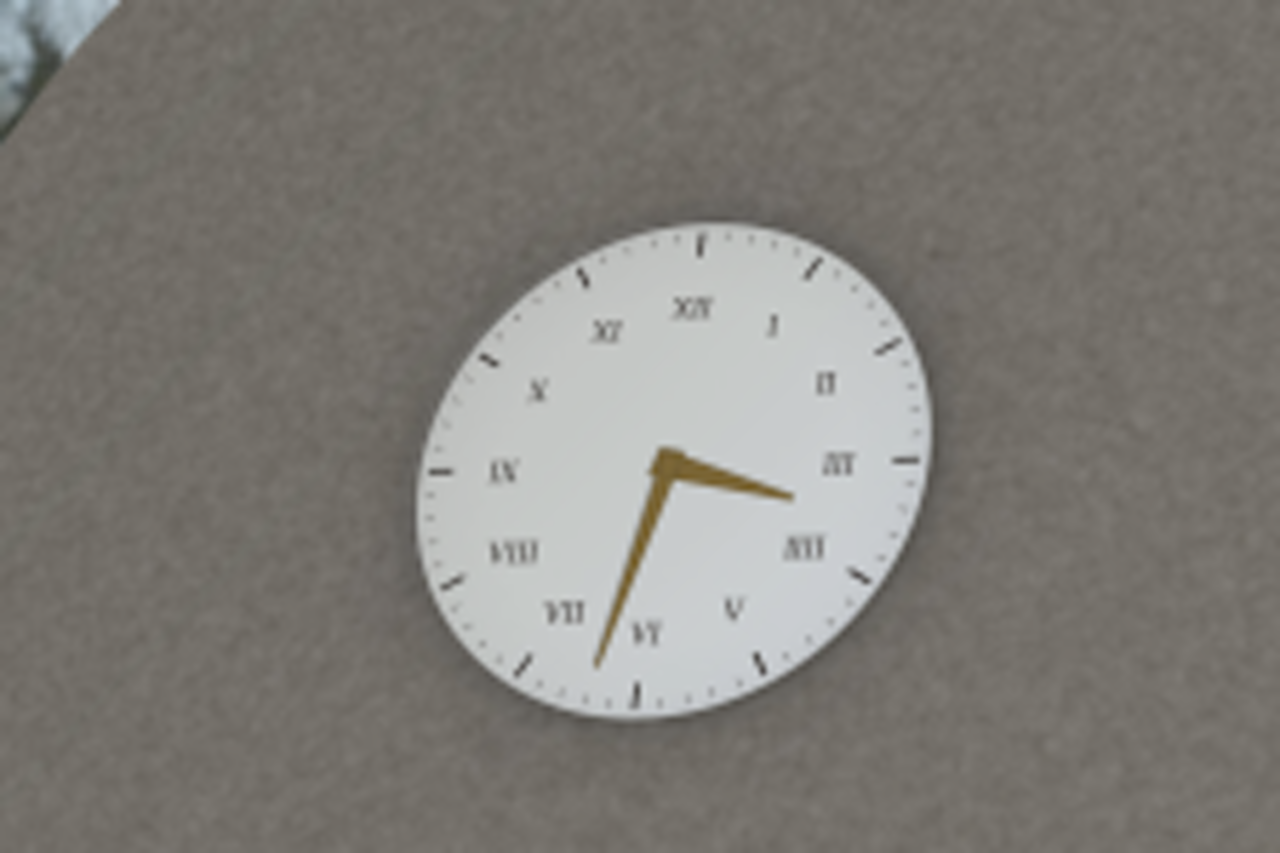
3:32
